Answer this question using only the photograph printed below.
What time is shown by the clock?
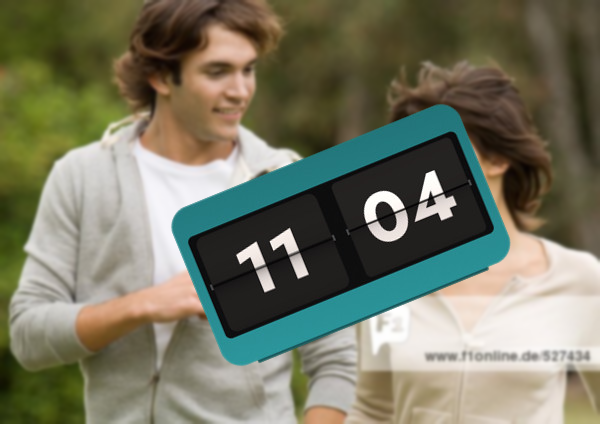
11:04
